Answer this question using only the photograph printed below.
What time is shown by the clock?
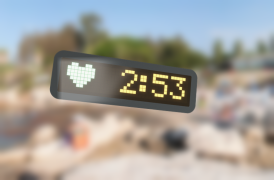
2:53
